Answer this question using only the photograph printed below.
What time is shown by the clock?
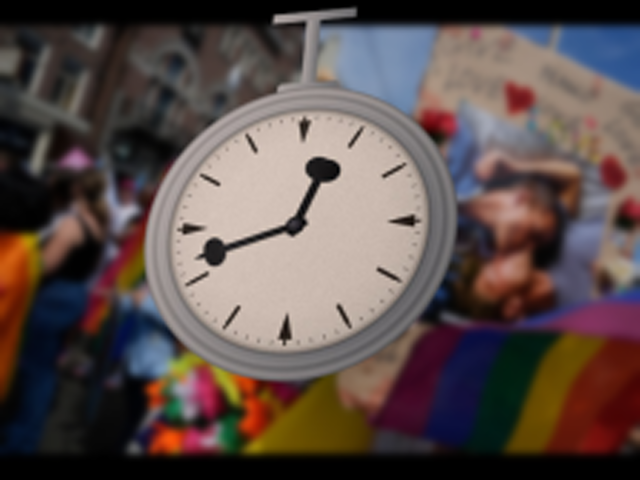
12:42
